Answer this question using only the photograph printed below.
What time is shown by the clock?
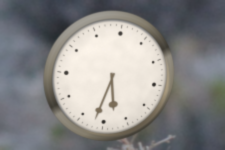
5:32
